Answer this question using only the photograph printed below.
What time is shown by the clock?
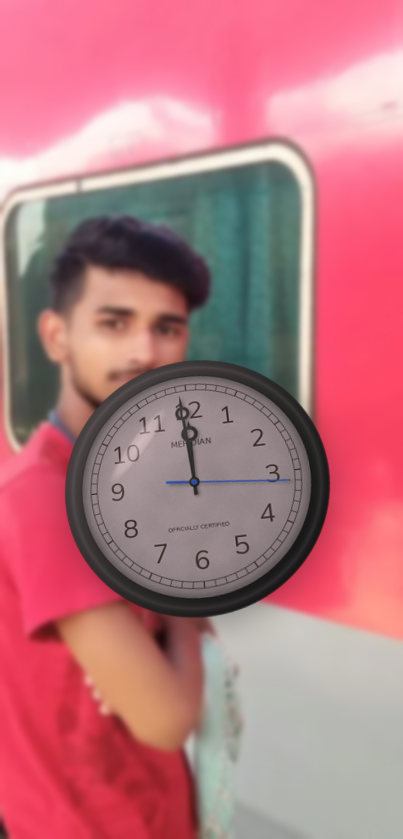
11:59:16
